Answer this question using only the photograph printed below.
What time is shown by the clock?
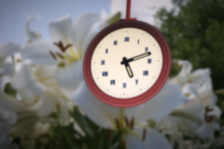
5:12
